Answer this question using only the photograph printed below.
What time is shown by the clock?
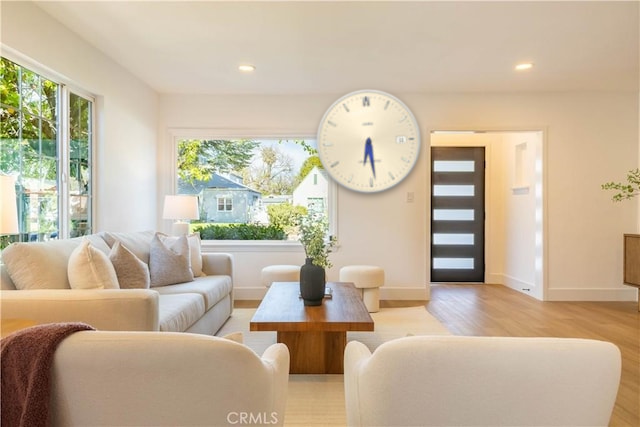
6:29
